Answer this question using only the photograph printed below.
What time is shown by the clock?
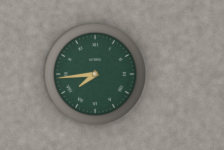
7:44
